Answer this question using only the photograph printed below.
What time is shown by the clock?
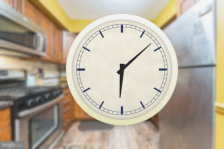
6:08
